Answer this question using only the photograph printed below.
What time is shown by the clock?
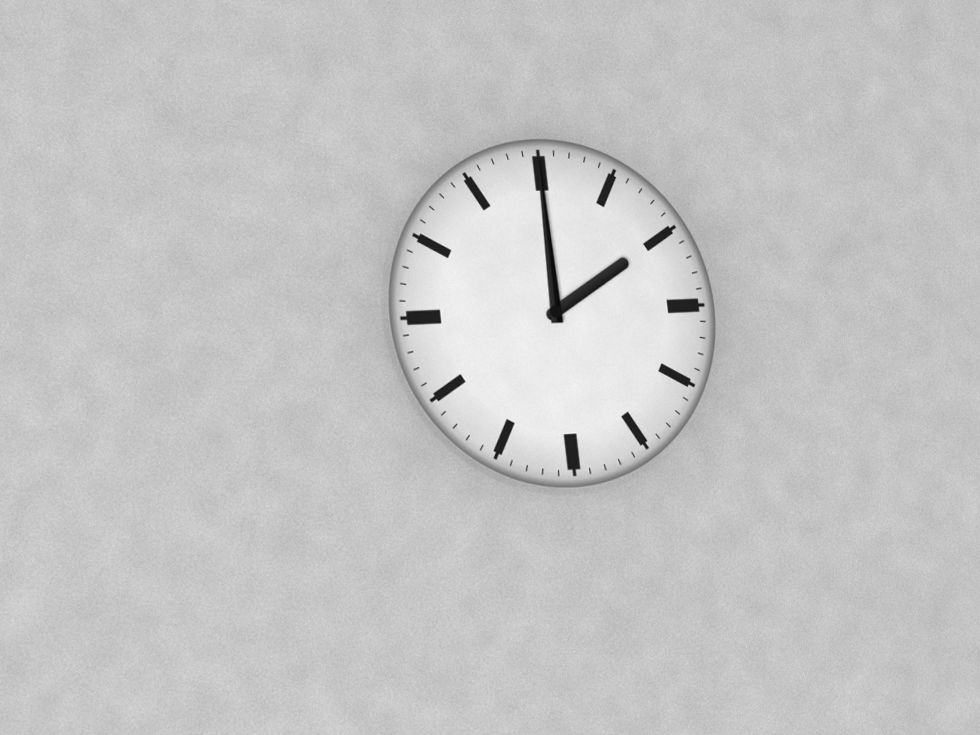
2:00
